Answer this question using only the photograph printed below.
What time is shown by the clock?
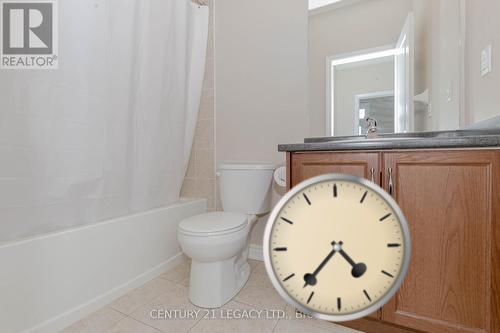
4:37
